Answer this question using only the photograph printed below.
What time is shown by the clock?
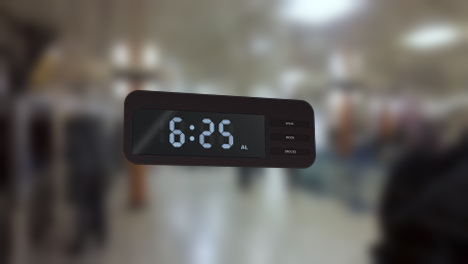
6:25
